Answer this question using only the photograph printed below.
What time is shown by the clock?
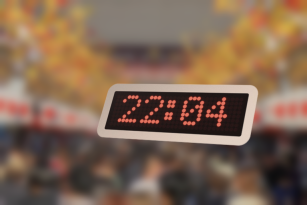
22:04
